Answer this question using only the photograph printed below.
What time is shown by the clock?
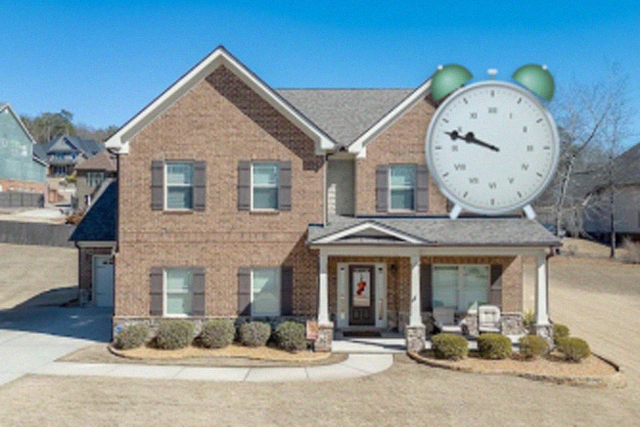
9:48
